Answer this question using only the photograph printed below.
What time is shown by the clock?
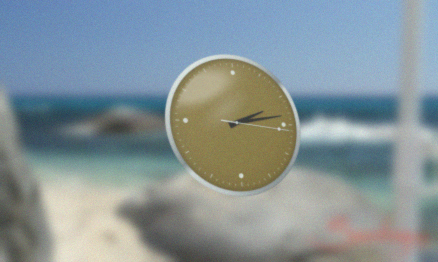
2:13:16
